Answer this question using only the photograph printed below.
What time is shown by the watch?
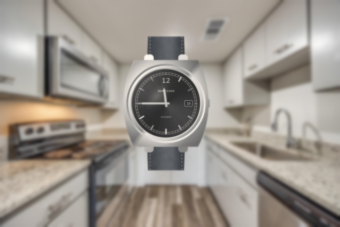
11:45
